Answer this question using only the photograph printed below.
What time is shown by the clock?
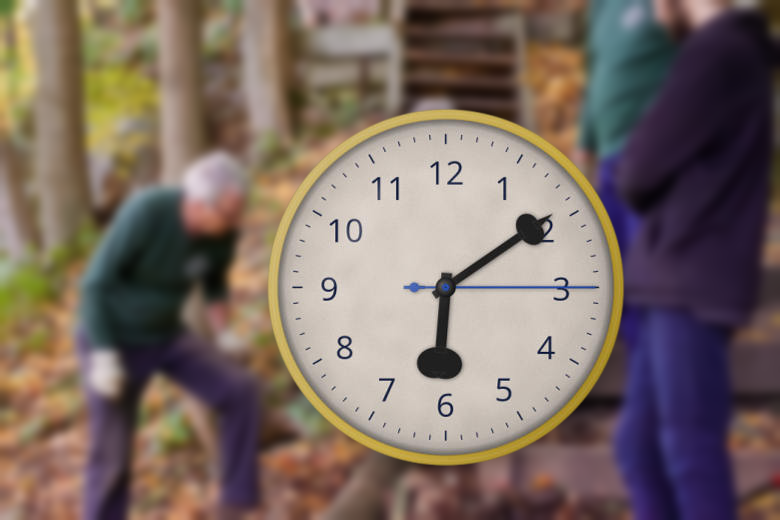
6:09:15
